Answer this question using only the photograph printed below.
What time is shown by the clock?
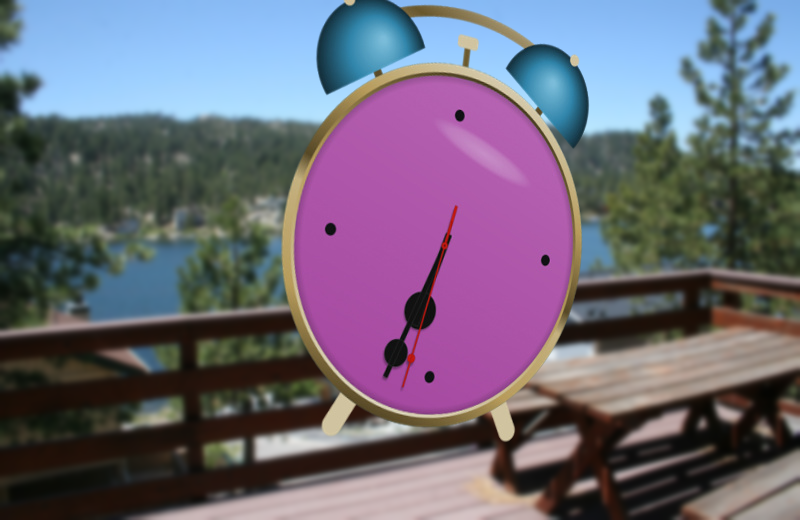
6:33:32
